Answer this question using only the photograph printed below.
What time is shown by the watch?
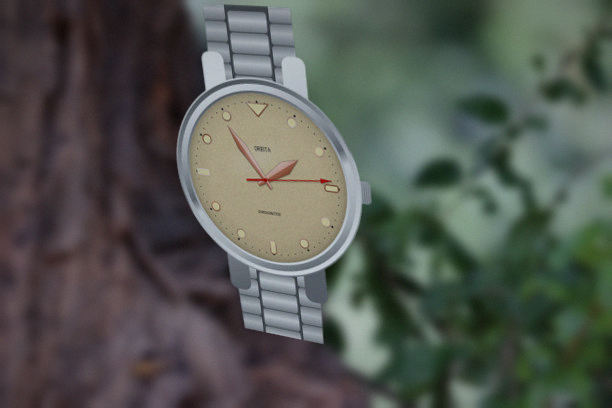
1:54:14
